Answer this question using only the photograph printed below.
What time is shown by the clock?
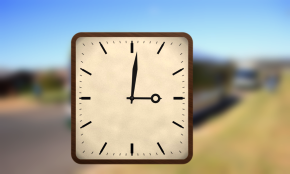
3:01
